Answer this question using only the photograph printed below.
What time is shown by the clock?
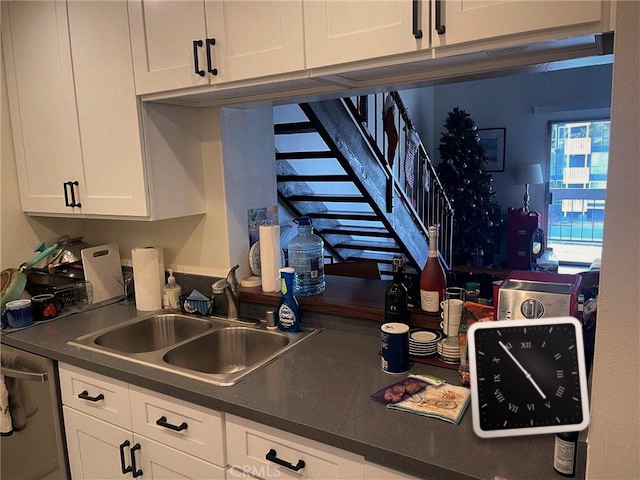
4:54
